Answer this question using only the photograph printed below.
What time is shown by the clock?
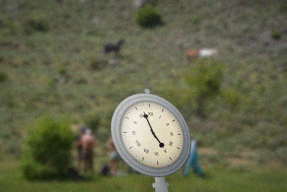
4:57
